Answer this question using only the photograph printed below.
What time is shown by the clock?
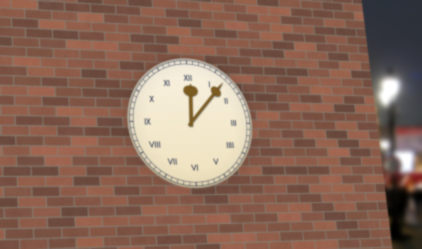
12:07
